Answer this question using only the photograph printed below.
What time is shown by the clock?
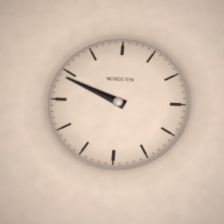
9:49
